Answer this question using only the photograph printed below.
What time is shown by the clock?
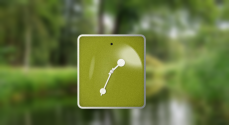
1:34
